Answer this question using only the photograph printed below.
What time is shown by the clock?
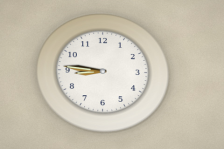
8:46
